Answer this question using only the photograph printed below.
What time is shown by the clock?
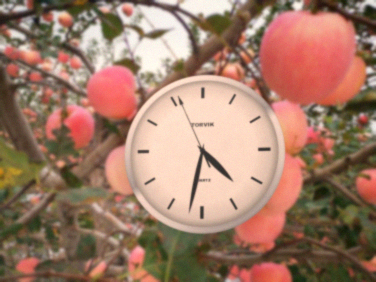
4:31:56
